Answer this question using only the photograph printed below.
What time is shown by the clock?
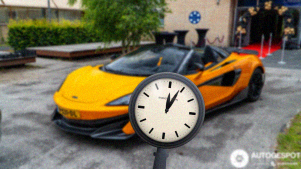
12:04
